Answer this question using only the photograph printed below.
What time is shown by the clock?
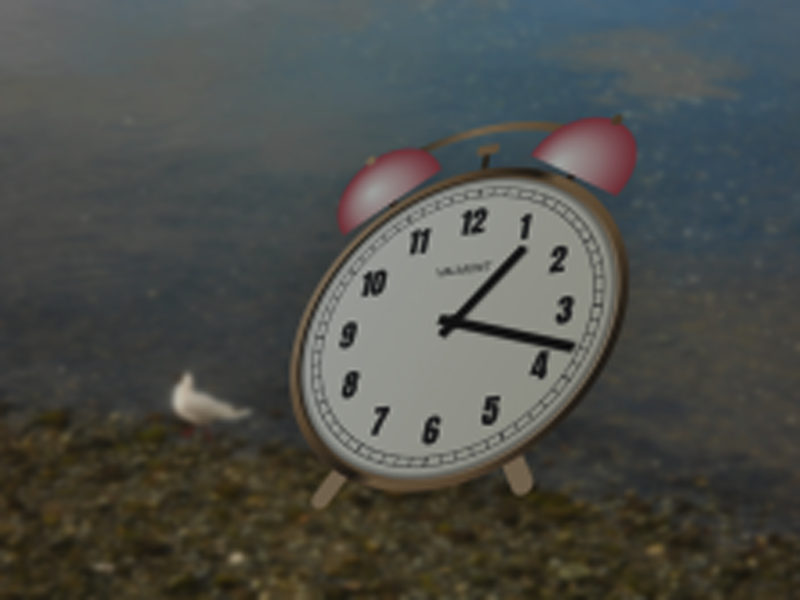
1:18
